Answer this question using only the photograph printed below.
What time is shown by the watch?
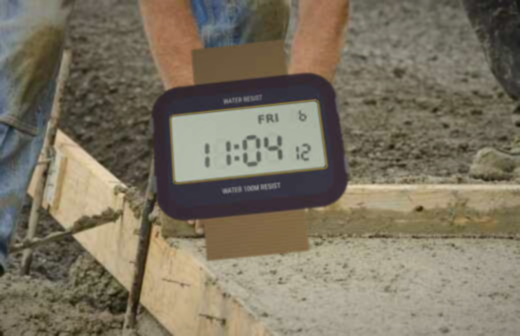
11:04:12
